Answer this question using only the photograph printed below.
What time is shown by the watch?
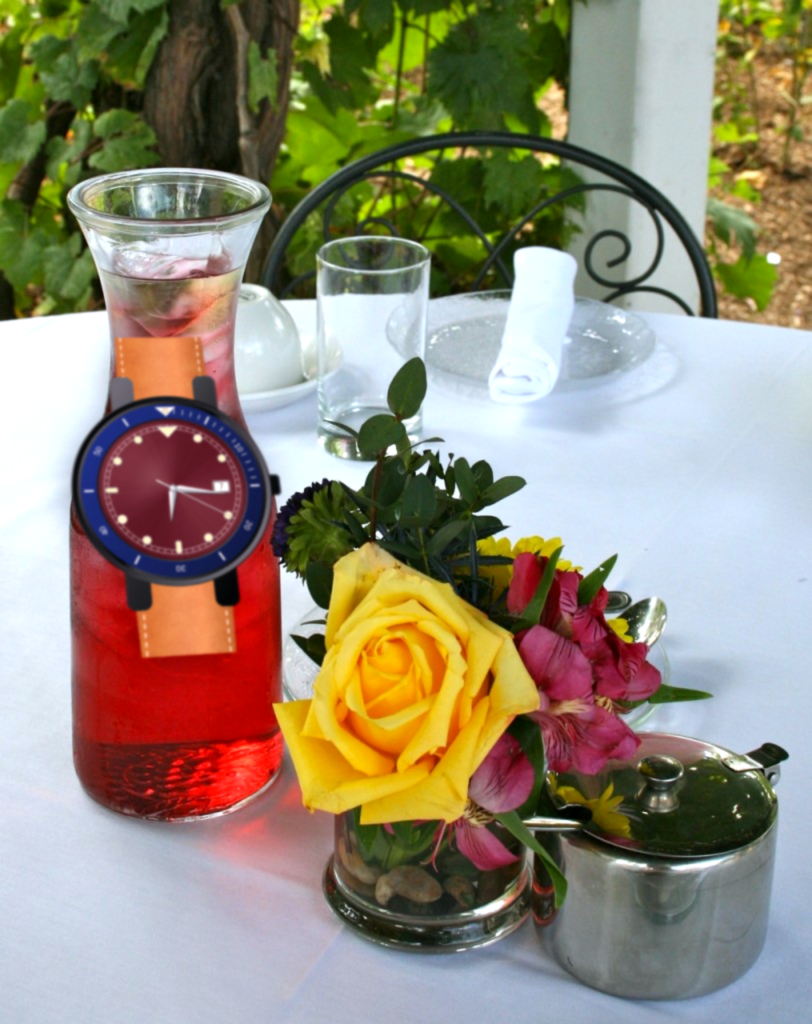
6:16:20
